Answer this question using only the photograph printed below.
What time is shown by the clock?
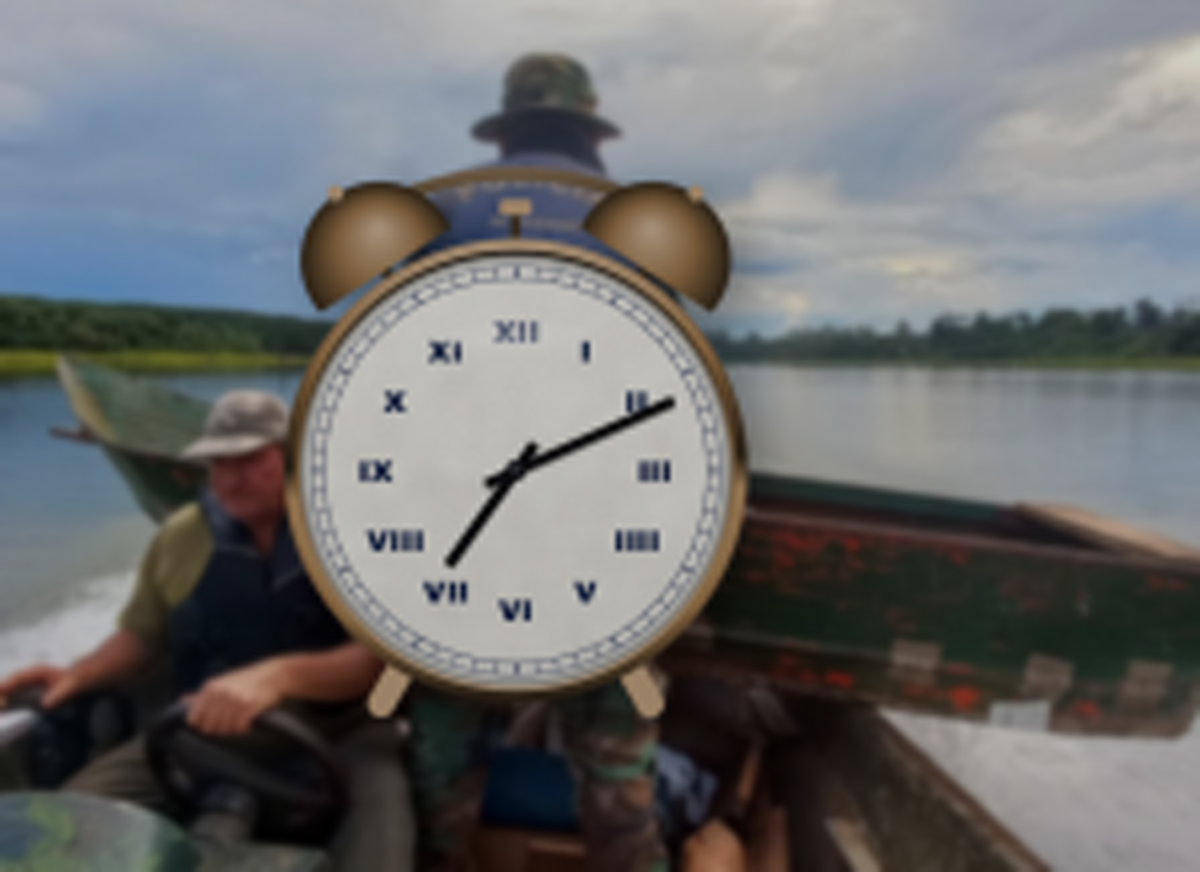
7:11
